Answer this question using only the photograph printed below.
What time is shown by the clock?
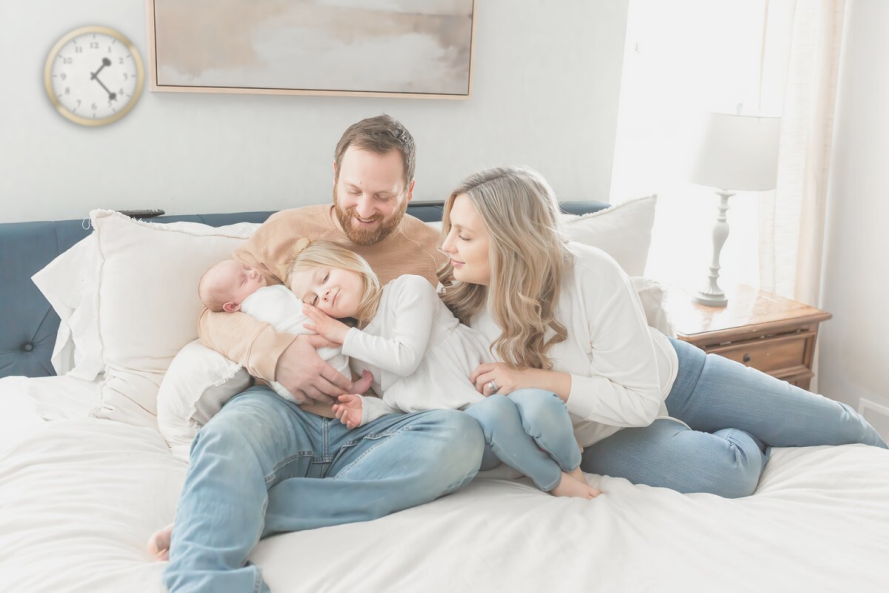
1:23
